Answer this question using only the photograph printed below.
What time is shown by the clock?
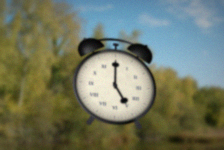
5:00
